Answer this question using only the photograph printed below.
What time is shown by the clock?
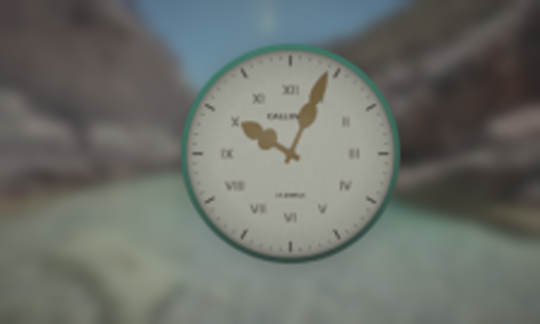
10:04
